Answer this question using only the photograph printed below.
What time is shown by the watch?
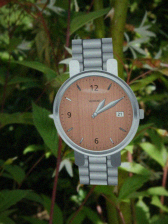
1:10
